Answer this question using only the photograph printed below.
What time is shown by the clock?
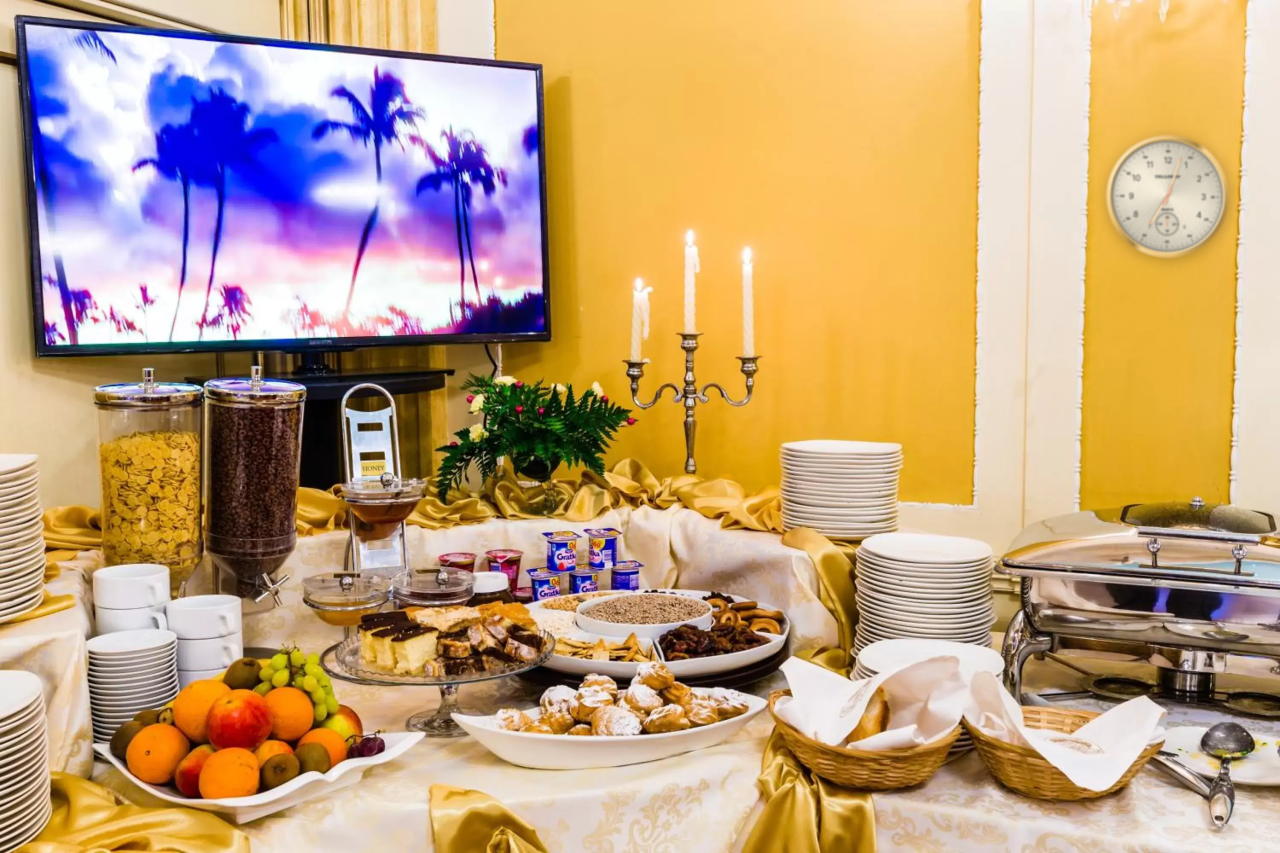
7:03
